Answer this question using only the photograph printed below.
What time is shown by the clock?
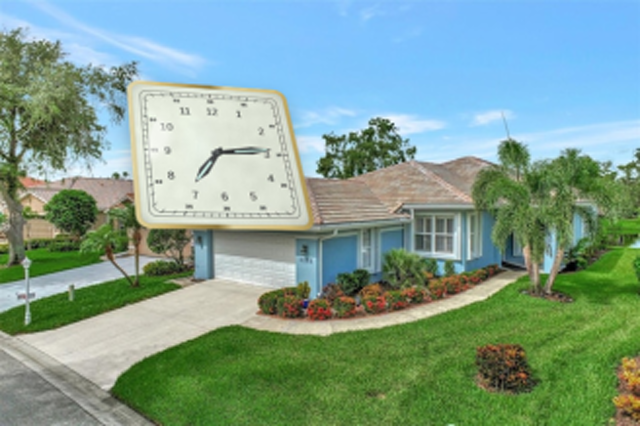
7:14
